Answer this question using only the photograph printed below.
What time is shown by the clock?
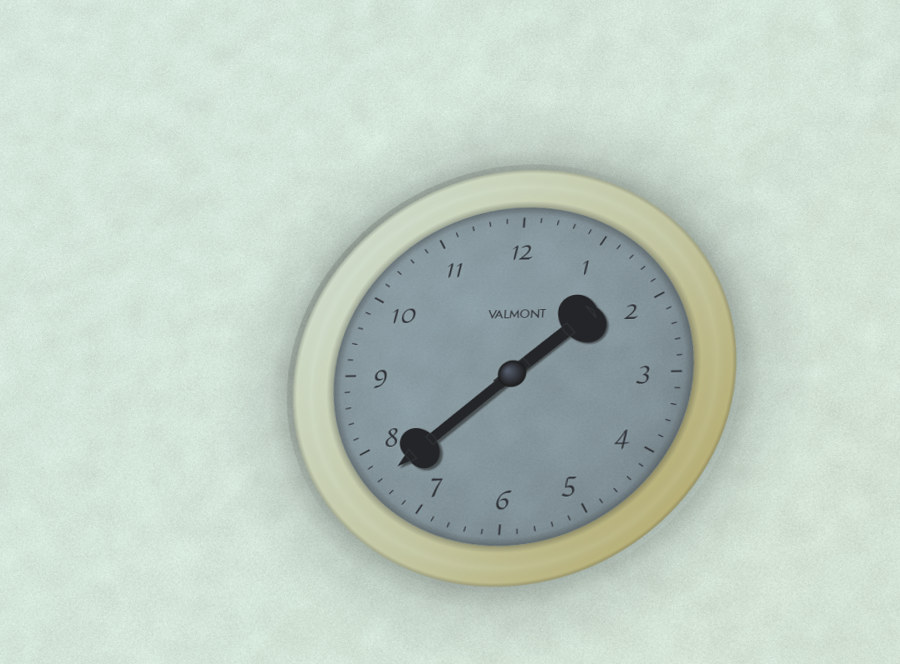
1:38
